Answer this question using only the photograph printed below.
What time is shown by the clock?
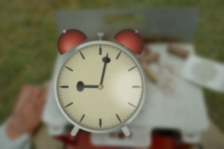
9:02
